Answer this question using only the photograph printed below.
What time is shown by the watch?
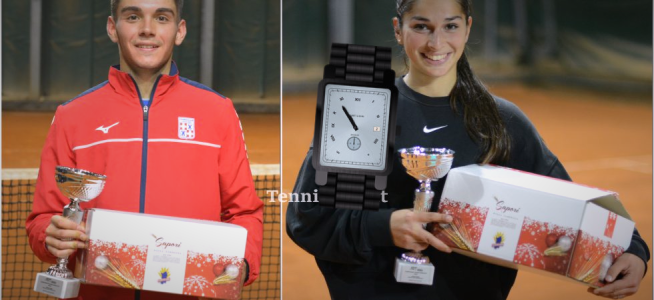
10:54
